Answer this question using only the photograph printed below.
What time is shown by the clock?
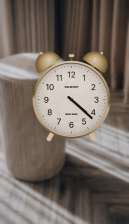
4:22
